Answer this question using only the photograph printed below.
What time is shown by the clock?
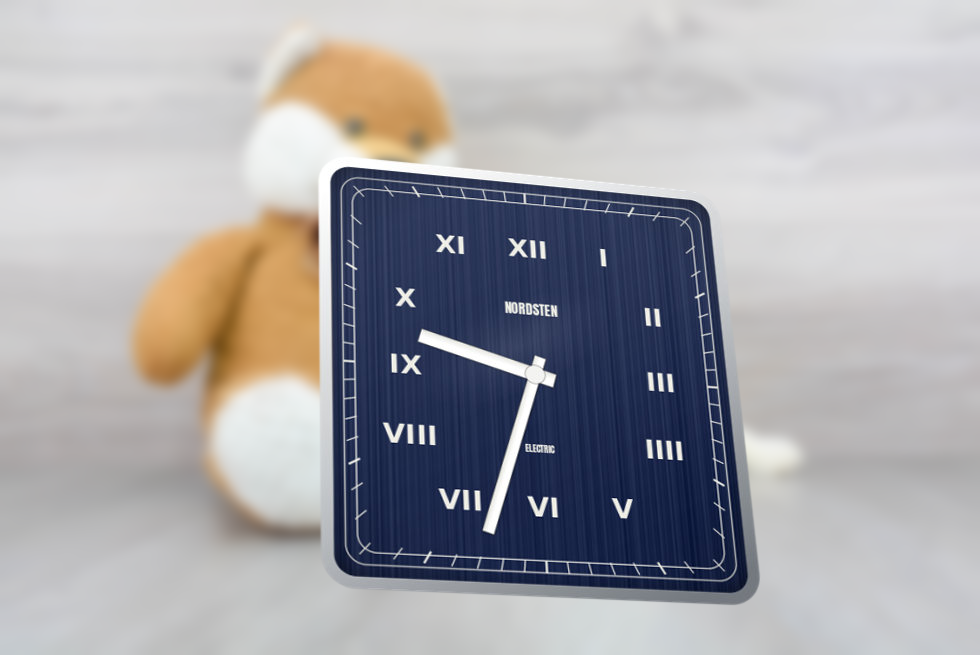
9:33
